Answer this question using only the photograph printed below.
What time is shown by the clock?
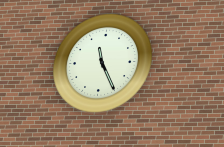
11:25
